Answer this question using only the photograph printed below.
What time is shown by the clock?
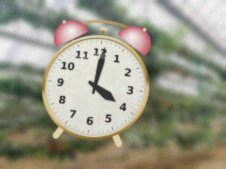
4:01
